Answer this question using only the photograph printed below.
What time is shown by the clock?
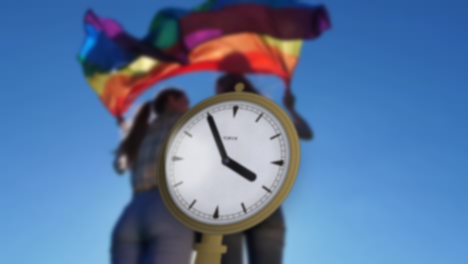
3:55
